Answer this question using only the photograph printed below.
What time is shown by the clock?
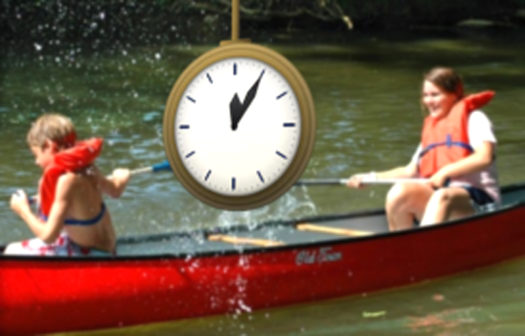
12:05
